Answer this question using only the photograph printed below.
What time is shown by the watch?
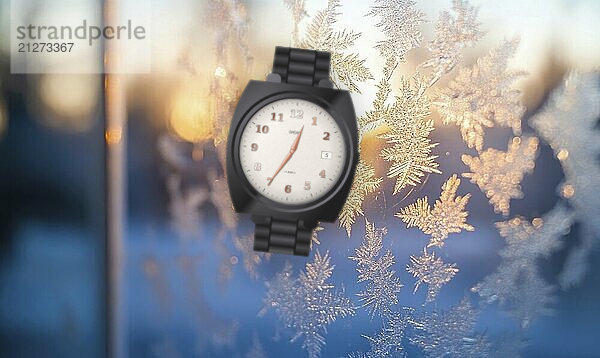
12:35
